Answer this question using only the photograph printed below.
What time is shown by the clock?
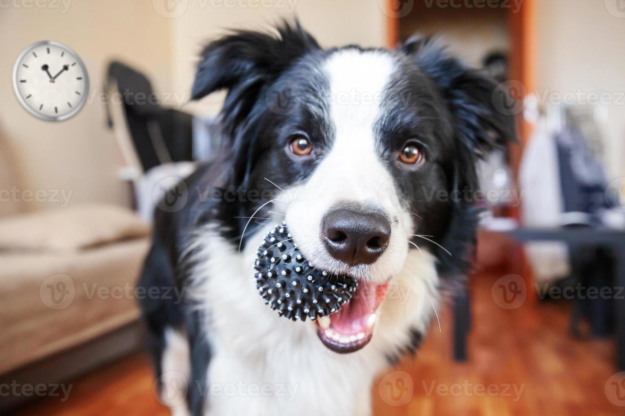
11:09
